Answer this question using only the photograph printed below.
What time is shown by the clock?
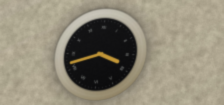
3:42
